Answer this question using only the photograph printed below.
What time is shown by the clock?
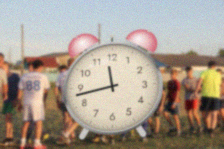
11:43
